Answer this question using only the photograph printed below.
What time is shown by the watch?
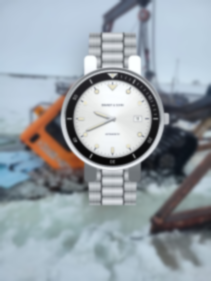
9:41
